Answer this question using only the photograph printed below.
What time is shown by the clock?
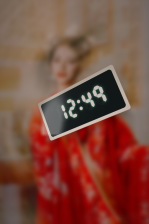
12:49
